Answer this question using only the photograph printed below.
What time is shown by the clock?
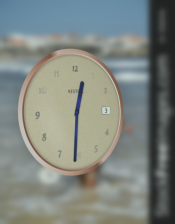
12:31
